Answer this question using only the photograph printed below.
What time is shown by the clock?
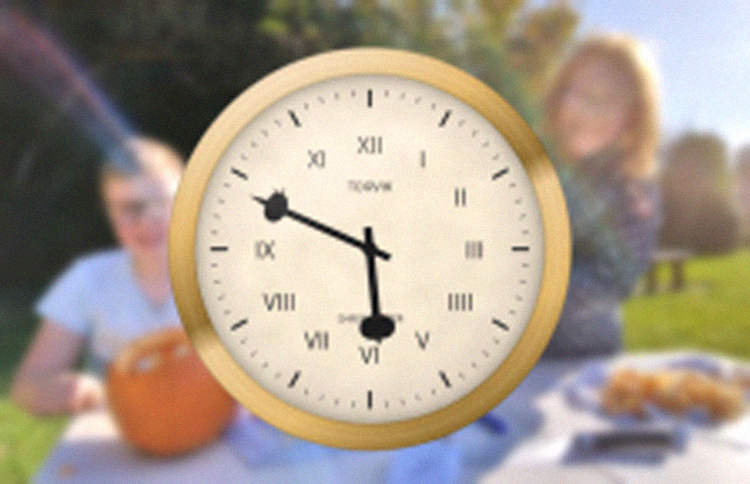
5:49
